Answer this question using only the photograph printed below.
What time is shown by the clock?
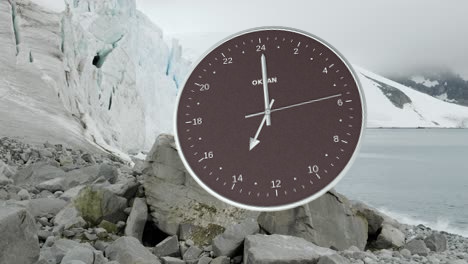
14:00:14
